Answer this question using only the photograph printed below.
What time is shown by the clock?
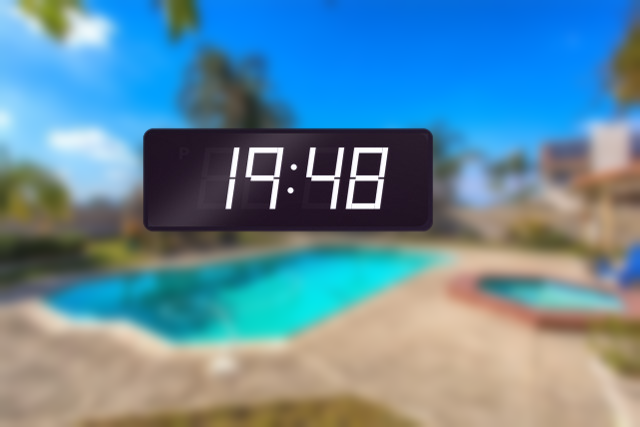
19:48
